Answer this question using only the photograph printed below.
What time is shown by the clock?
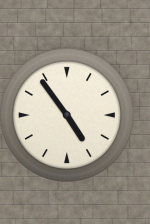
4:54
